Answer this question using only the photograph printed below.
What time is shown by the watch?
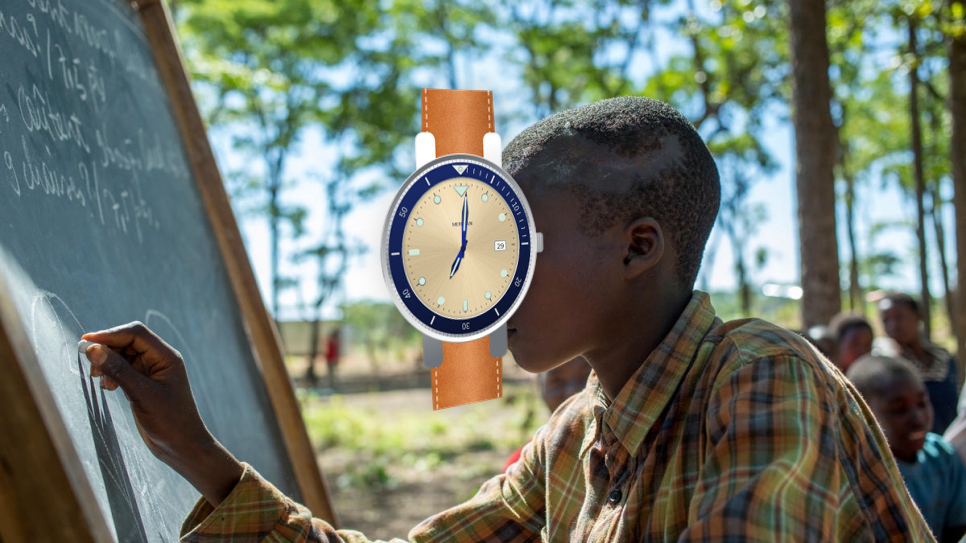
7:01
